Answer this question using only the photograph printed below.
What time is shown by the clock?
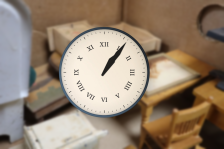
1:06
